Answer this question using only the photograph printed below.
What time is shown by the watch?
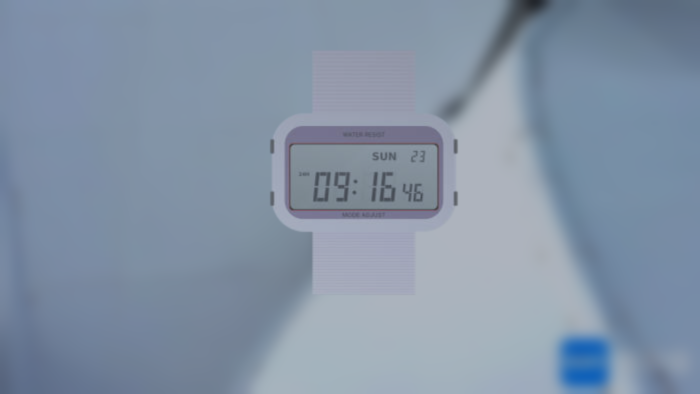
9:16:46
